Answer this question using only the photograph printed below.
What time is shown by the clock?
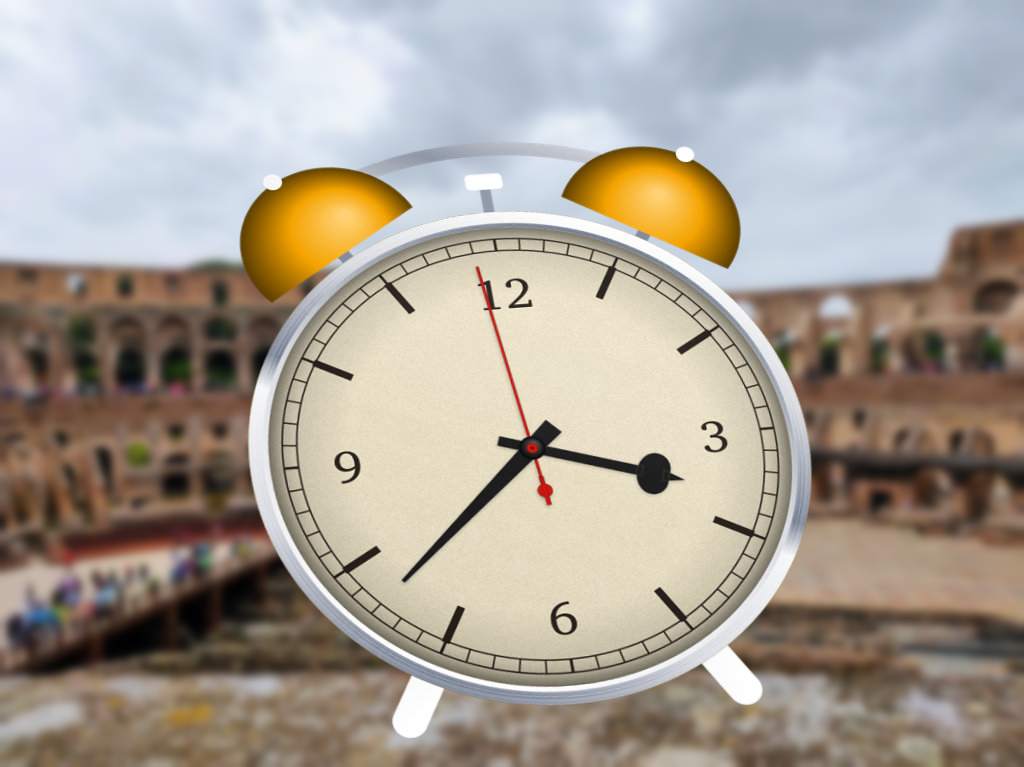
3:37:59
